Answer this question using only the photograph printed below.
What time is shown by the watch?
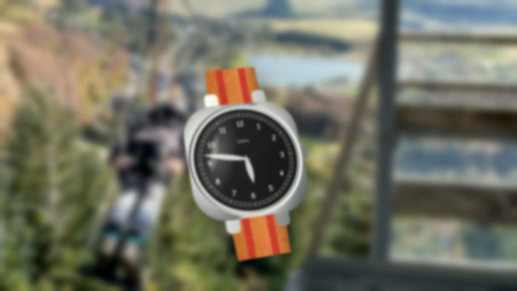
5:47
